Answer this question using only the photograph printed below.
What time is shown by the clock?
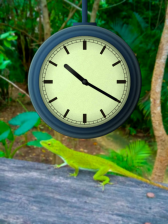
10:20
